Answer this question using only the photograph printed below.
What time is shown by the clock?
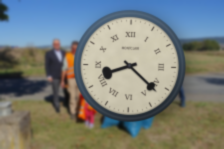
8:22
